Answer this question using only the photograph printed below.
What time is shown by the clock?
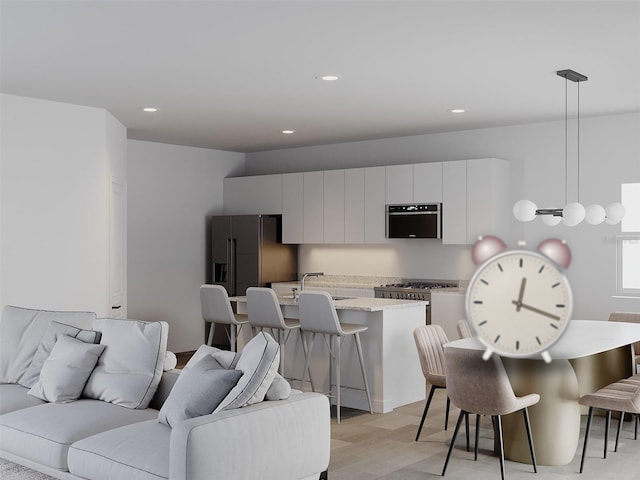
12:18
